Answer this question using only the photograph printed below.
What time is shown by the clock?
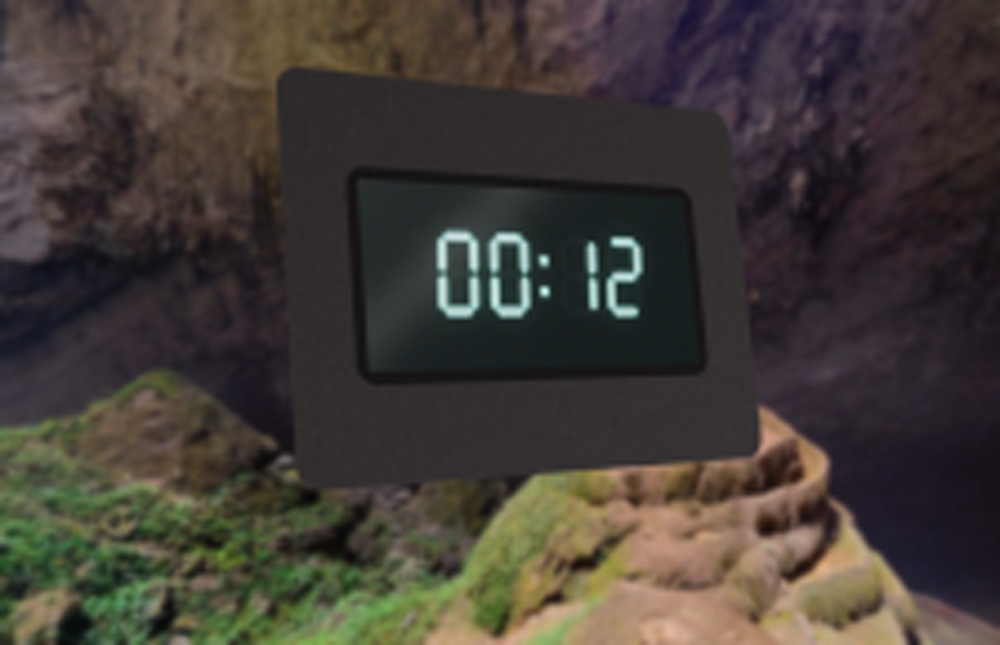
0:12
